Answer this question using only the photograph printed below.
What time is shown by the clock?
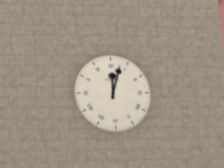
12:03
